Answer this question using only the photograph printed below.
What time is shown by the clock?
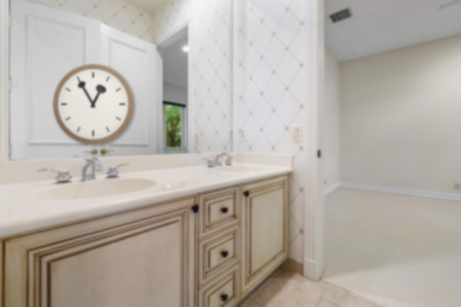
12:55
